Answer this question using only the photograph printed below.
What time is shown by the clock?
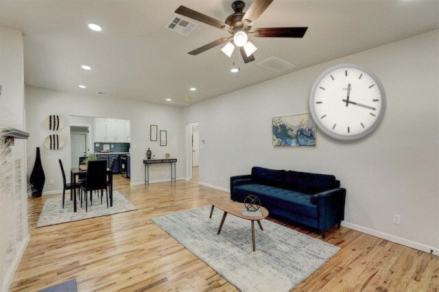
12:18
